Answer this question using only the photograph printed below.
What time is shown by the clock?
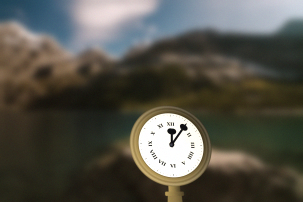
12:06
